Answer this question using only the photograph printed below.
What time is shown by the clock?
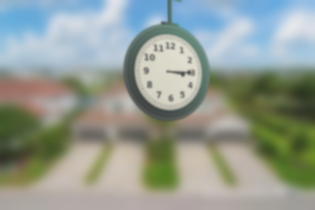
3:15
